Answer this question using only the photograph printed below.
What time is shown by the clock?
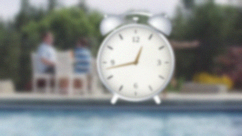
12:43
